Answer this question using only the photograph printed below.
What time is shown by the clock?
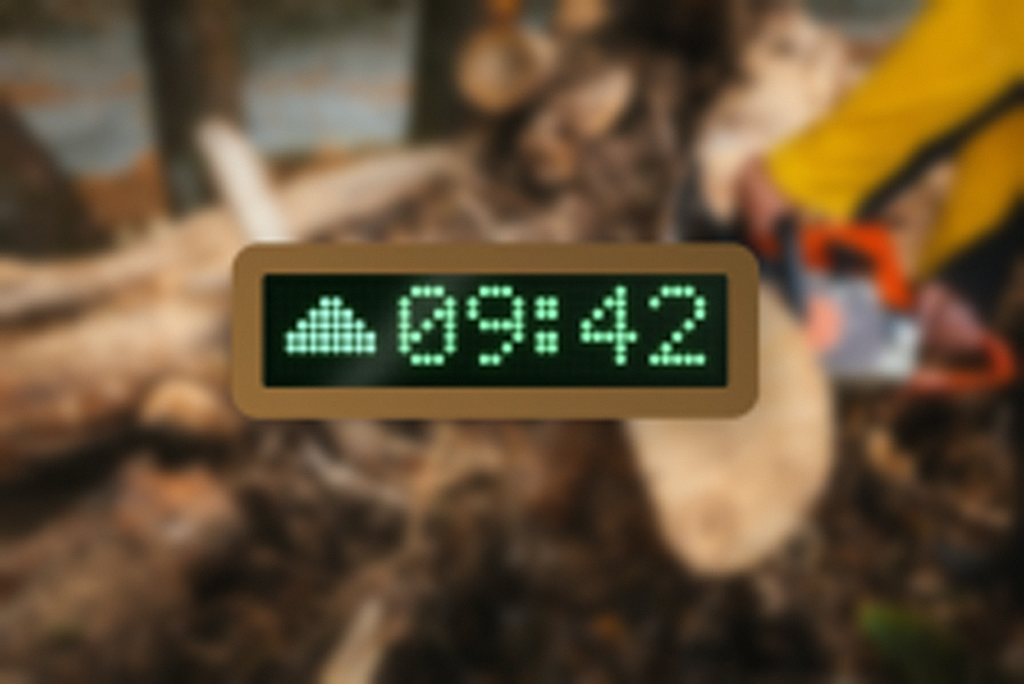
9:42
